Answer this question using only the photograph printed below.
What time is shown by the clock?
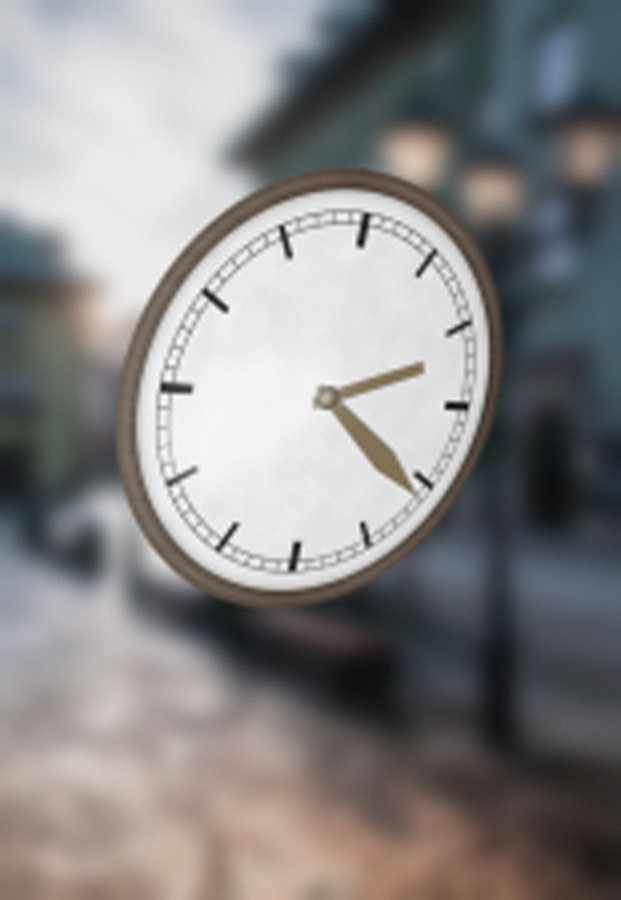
2:21
